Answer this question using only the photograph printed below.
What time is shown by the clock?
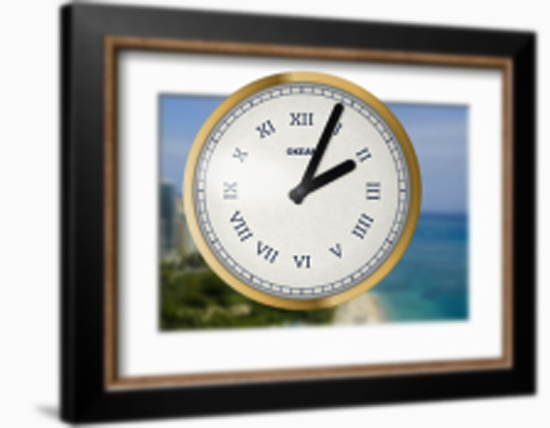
2:04
